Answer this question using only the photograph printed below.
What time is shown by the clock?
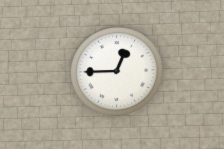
12:45
